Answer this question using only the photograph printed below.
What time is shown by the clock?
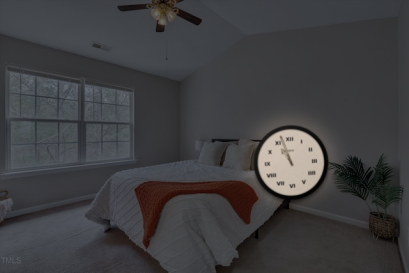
10:57
